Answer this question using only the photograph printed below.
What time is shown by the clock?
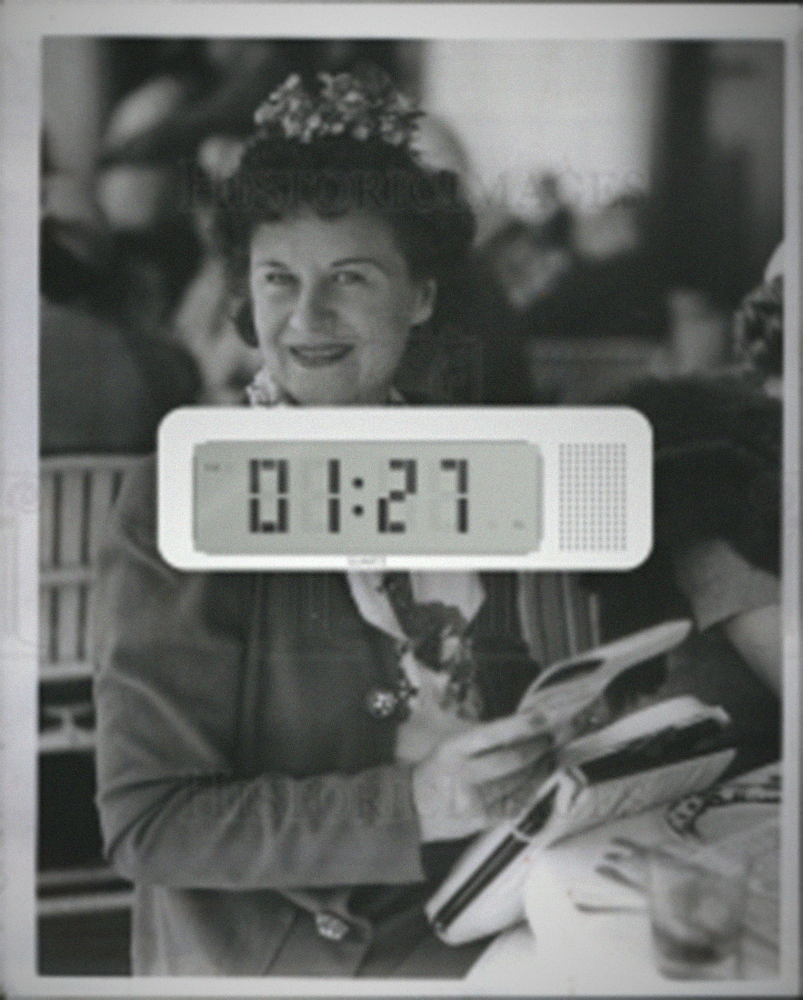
1:27
